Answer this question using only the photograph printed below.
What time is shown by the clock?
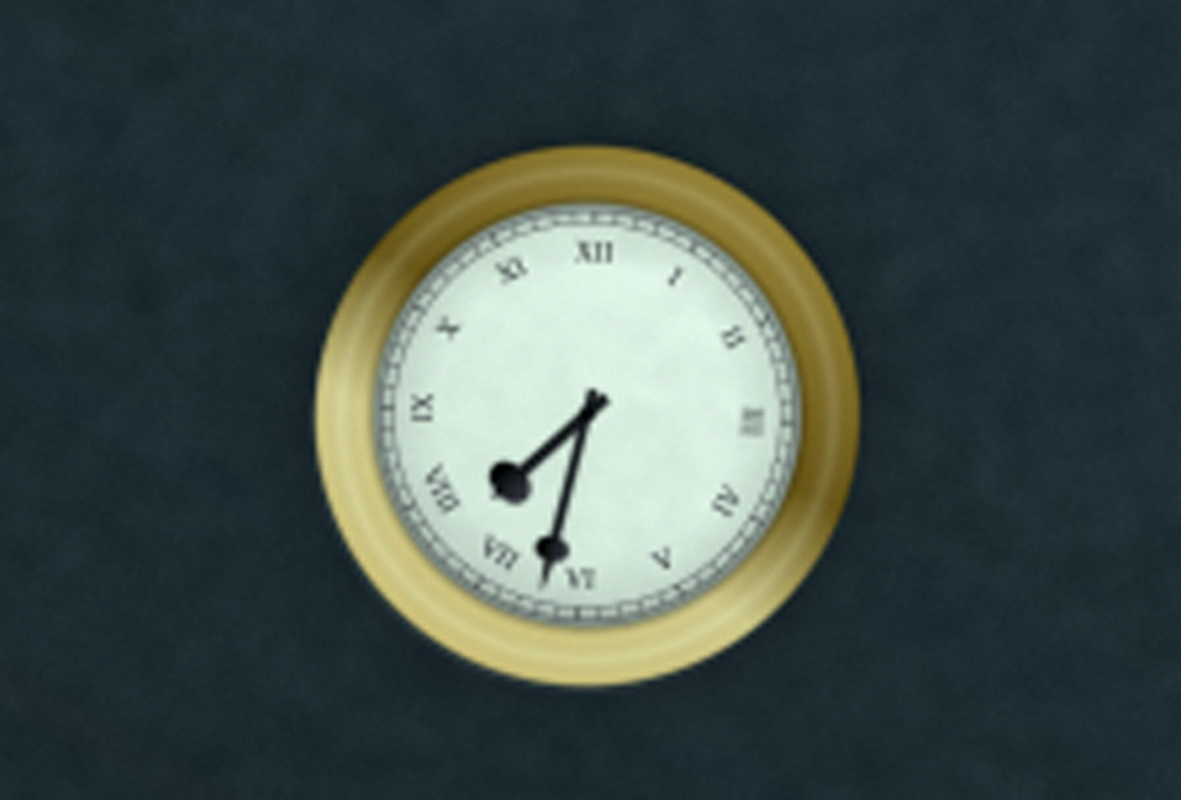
7:32
